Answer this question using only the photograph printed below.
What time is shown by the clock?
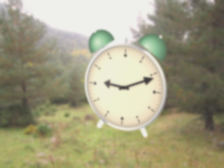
9:11
